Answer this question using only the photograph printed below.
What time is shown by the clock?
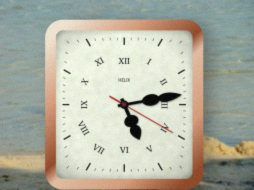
5:13:20
